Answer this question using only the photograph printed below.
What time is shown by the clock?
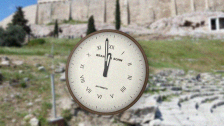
11:58
